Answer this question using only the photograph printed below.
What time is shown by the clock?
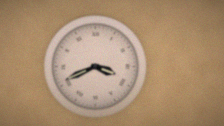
3:41
